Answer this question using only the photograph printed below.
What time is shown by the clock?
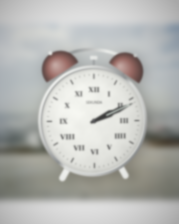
2:11
